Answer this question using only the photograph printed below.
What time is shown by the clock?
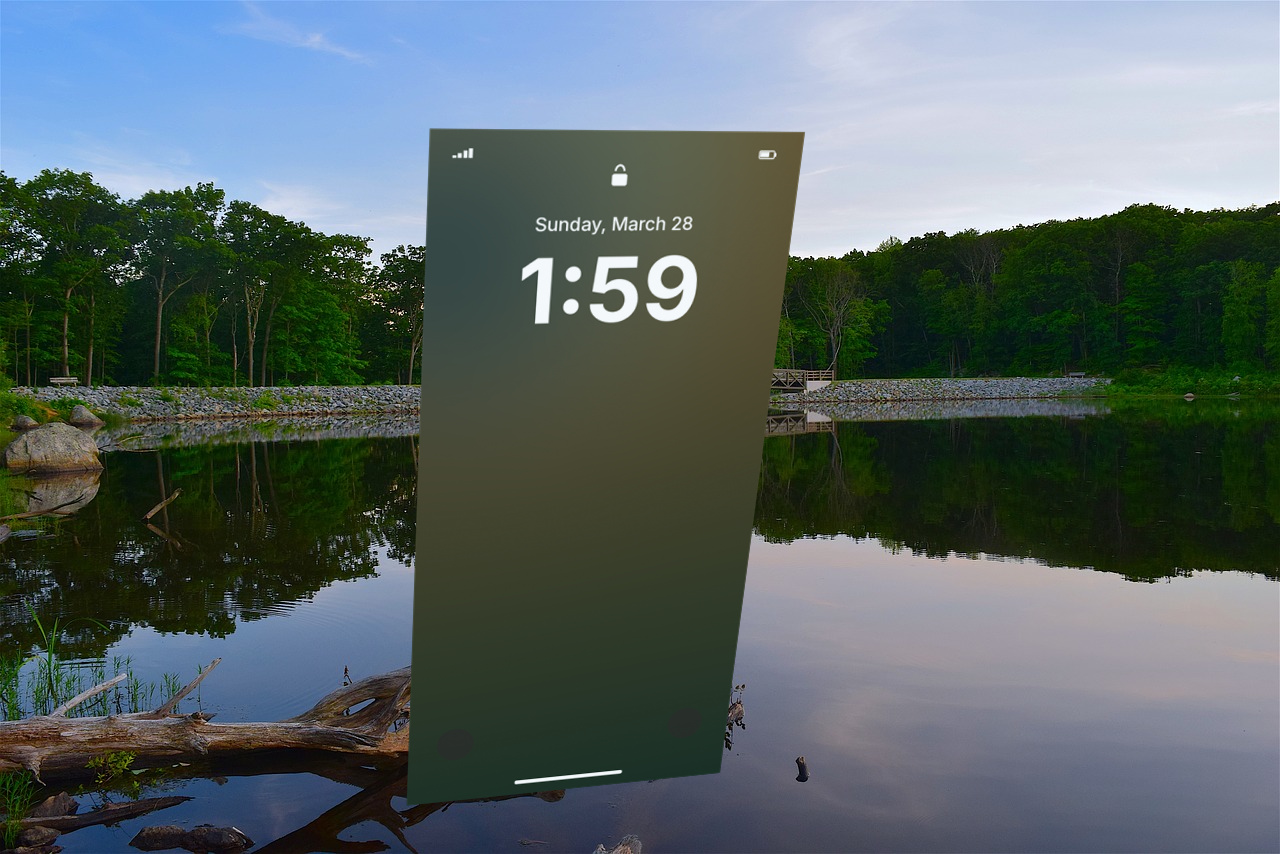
1:59
